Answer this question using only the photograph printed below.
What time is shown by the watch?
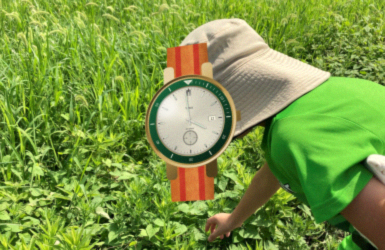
3:59
